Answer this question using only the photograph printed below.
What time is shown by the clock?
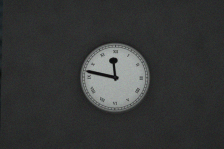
11:47
